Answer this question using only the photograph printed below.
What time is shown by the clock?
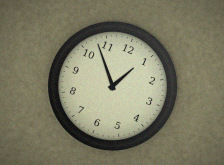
12:53
